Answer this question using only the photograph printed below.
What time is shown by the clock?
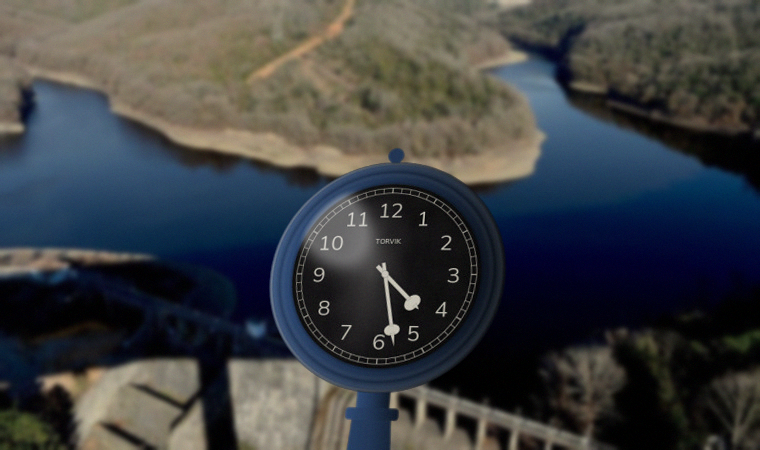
4:28
